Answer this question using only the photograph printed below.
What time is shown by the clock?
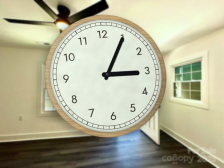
3:05
